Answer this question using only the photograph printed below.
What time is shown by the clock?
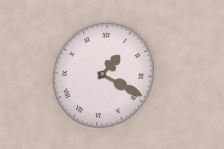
1:19
